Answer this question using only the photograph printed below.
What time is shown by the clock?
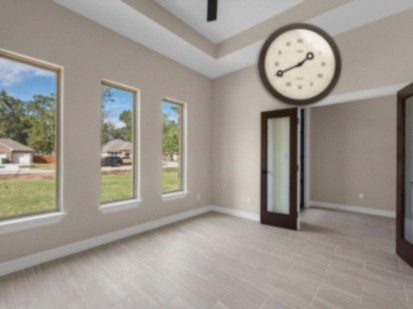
1:41
